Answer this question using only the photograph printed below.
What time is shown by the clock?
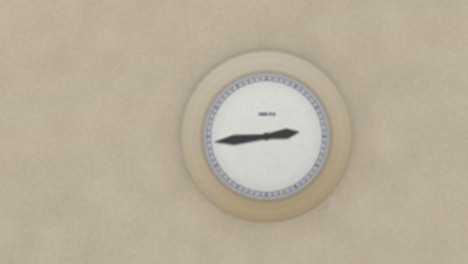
2:44
